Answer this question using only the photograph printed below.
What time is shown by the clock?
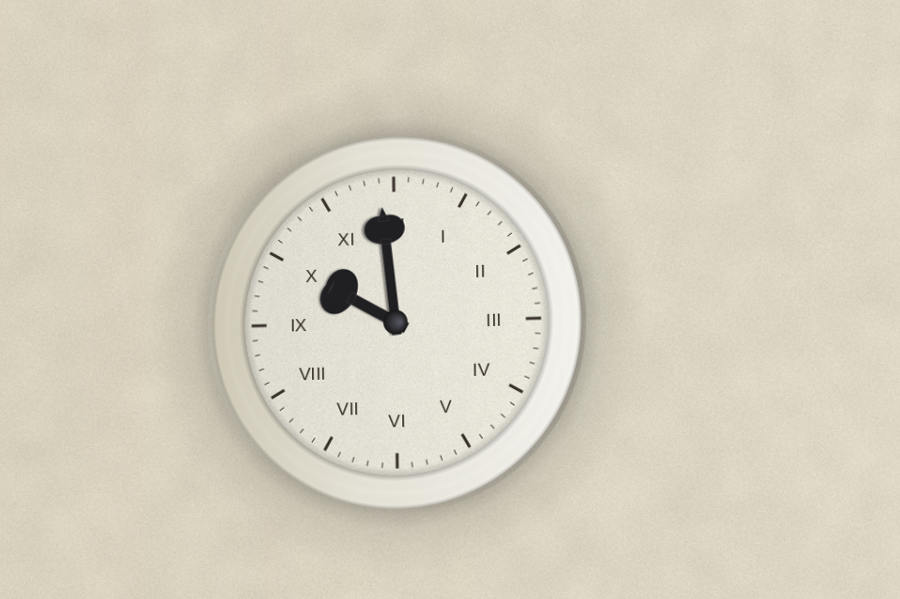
9:59
